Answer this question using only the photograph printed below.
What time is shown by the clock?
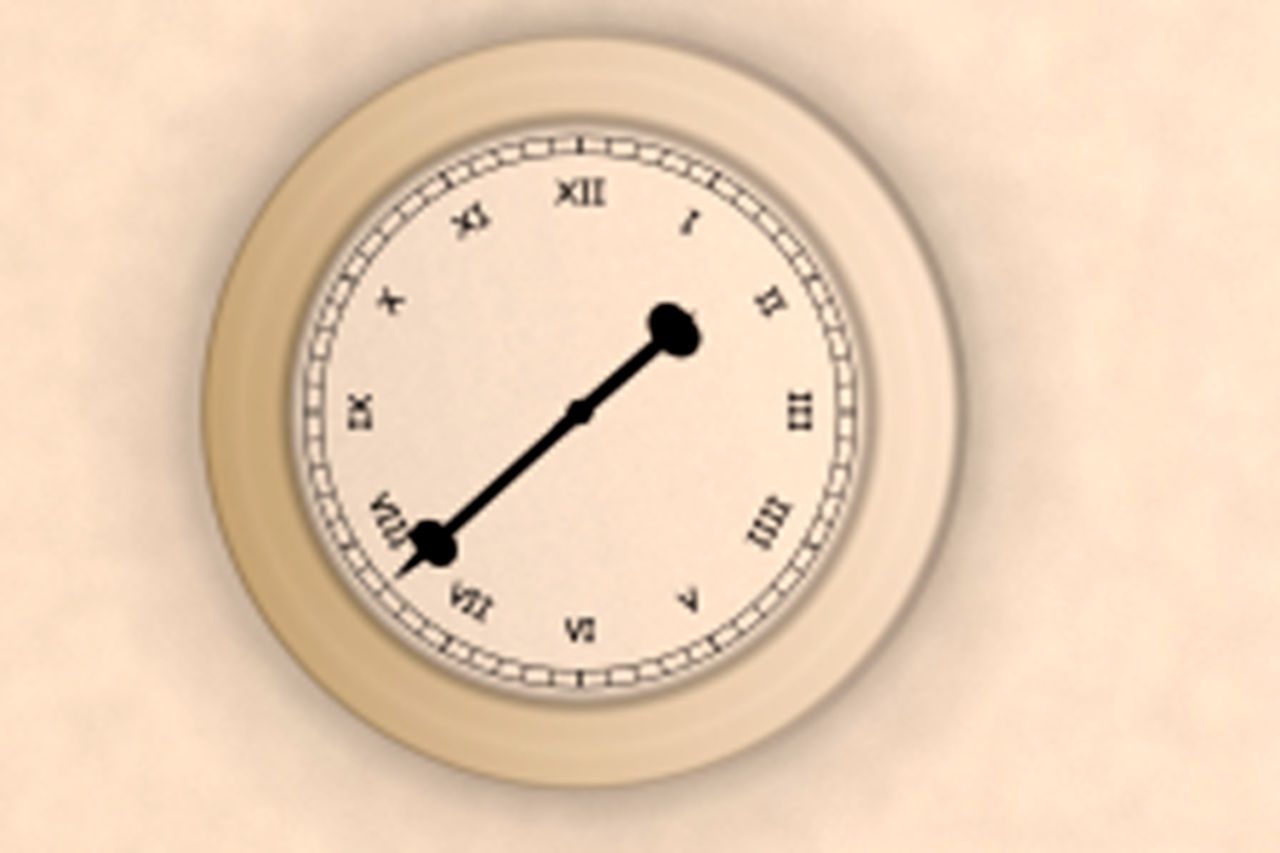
1:38
